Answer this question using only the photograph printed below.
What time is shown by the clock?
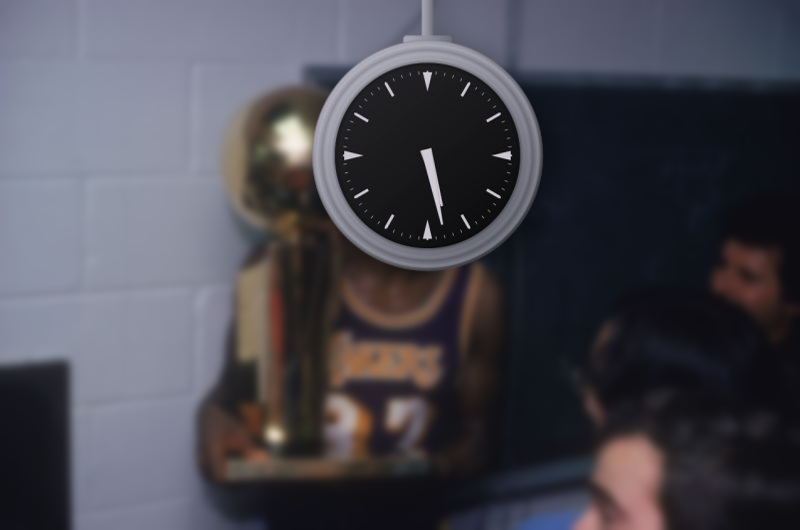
5:28
